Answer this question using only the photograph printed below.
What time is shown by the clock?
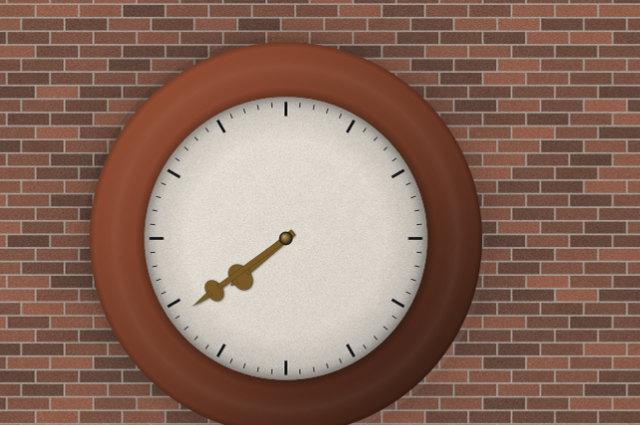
7:39
